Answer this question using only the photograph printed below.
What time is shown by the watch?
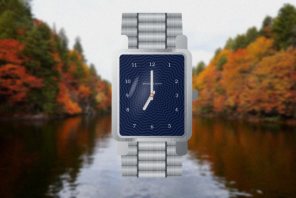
7:00
